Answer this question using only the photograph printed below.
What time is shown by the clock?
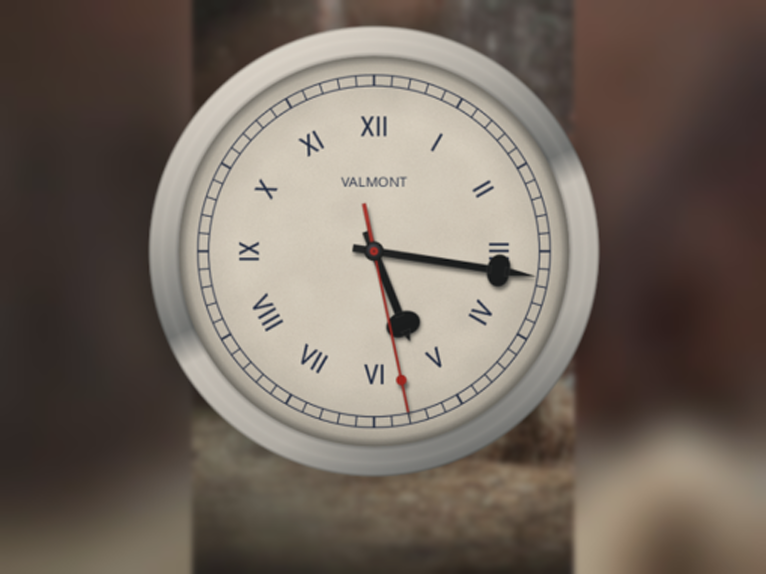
5:16:28
